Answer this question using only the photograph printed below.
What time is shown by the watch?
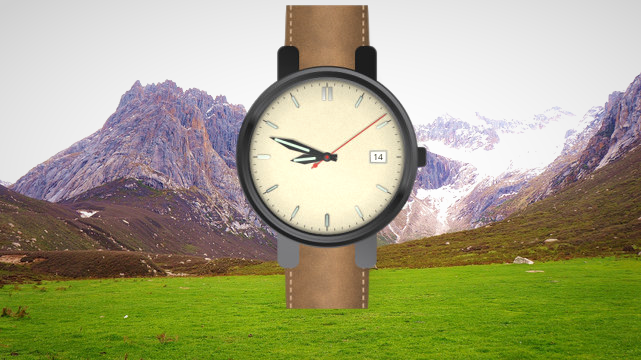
8:48:09
